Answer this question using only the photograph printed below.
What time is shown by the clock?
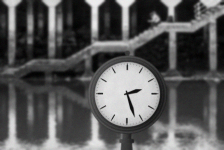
2:27
